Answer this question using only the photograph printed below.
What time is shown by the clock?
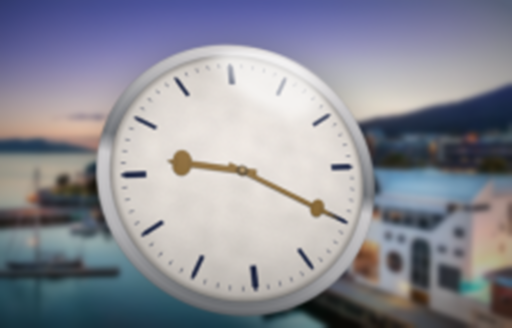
9:20
